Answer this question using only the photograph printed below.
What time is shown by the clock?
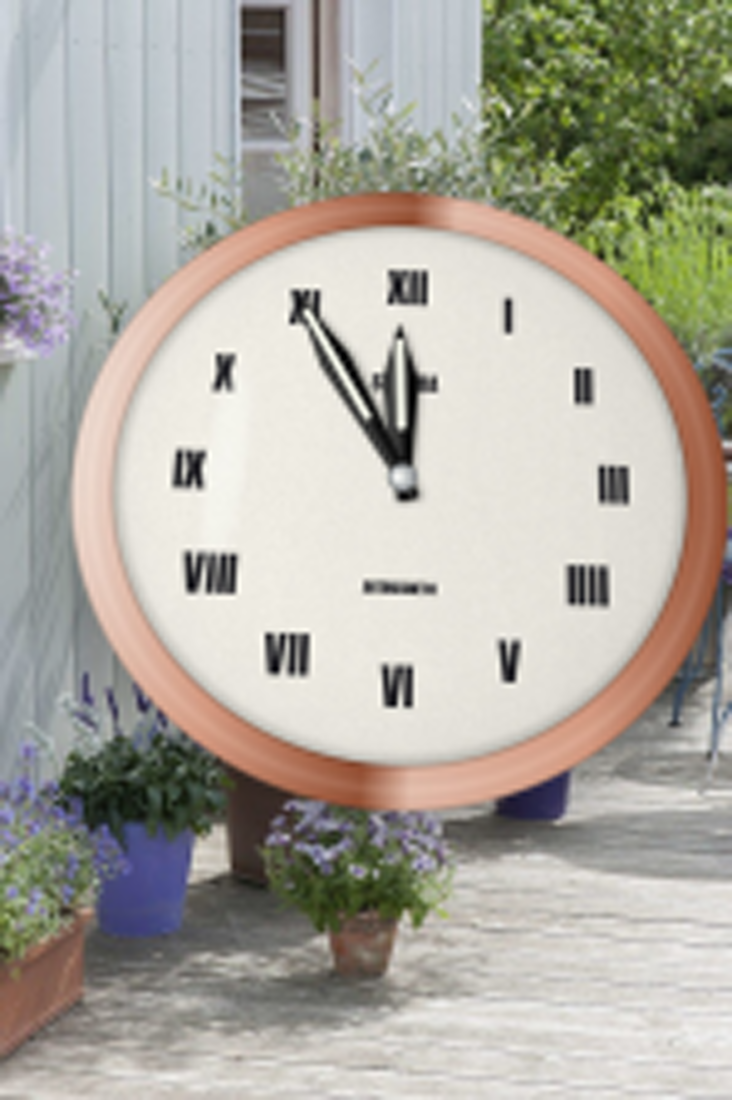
11:55
